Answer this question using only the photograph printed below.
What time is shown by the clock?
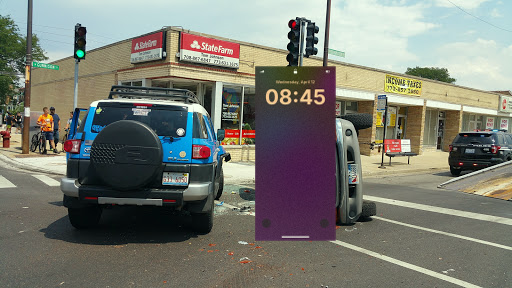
8:45
